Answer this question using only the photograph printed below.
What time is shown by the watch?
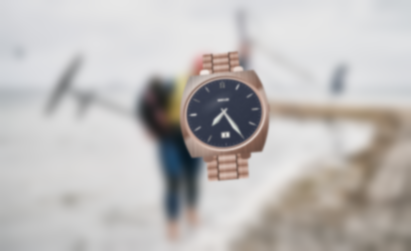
7:25
